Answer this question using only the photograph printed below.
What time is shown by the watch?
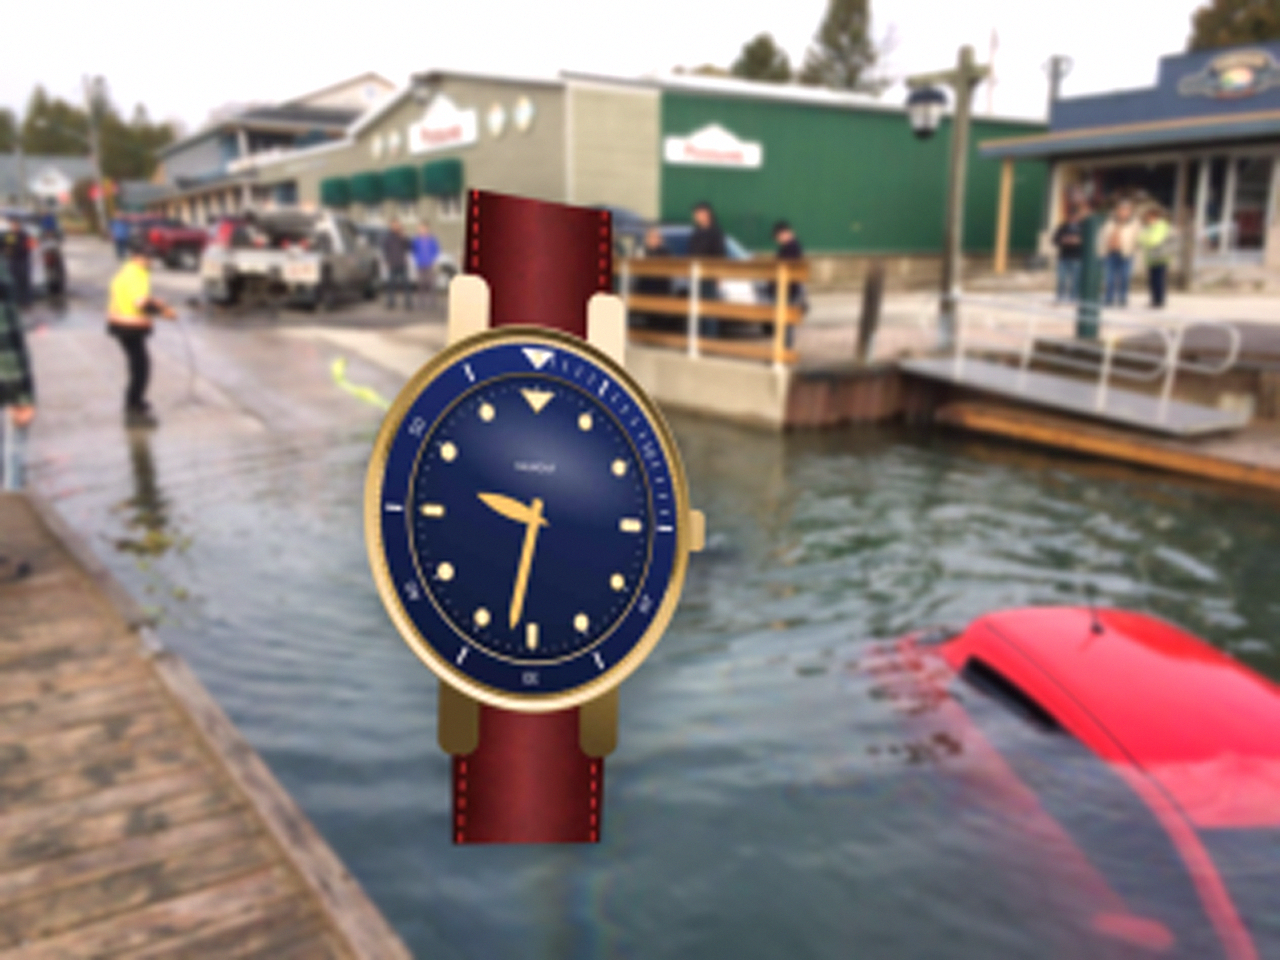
9:32
